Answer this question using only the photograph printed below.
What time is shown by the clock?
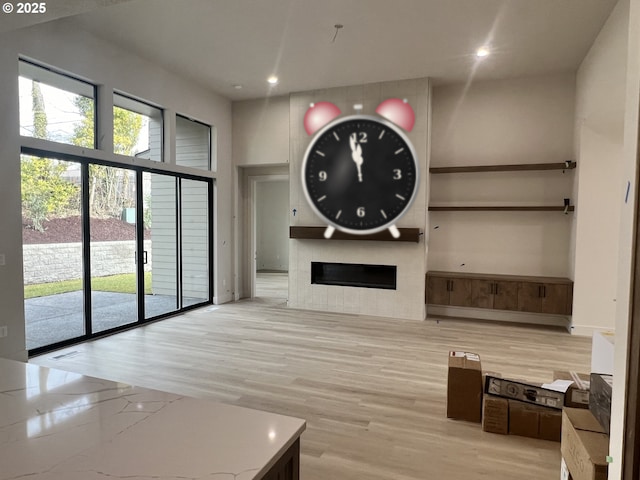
11:58
